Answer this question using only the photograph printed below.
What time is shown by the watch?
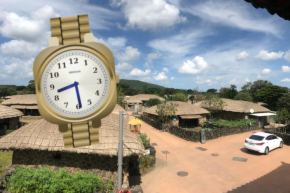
8:29
